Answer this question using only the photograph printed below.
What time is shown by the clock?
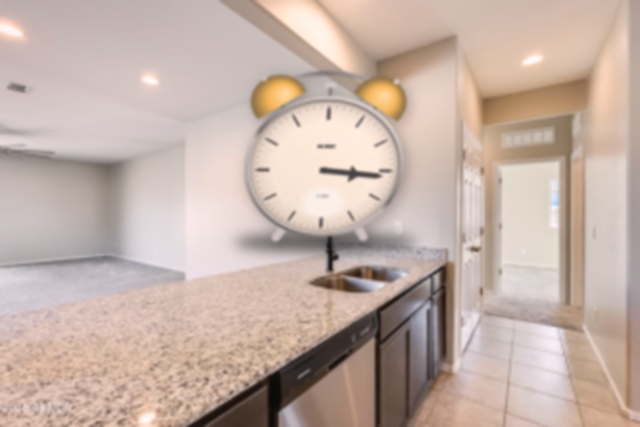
3:16
